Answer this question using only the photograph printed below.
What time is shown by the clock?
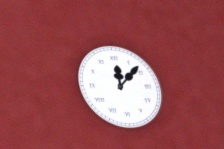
12:08
